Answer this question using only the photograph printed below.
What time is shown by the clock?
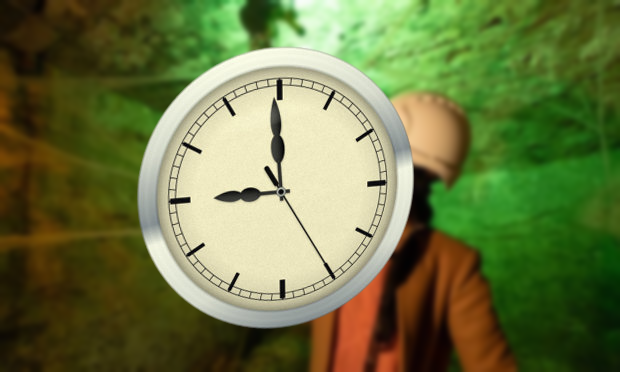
8:59:25
